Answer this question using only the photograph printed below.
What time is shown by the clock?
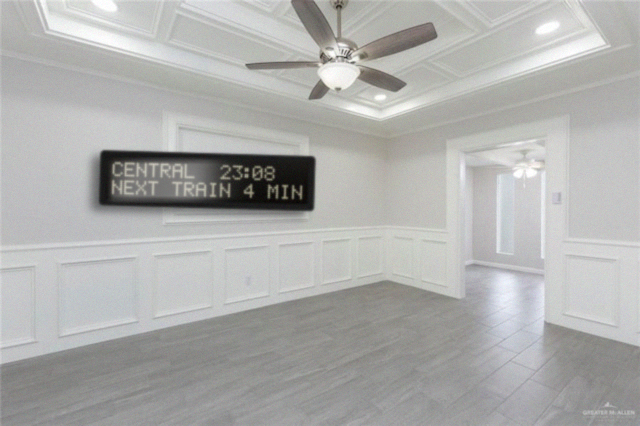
23:08
